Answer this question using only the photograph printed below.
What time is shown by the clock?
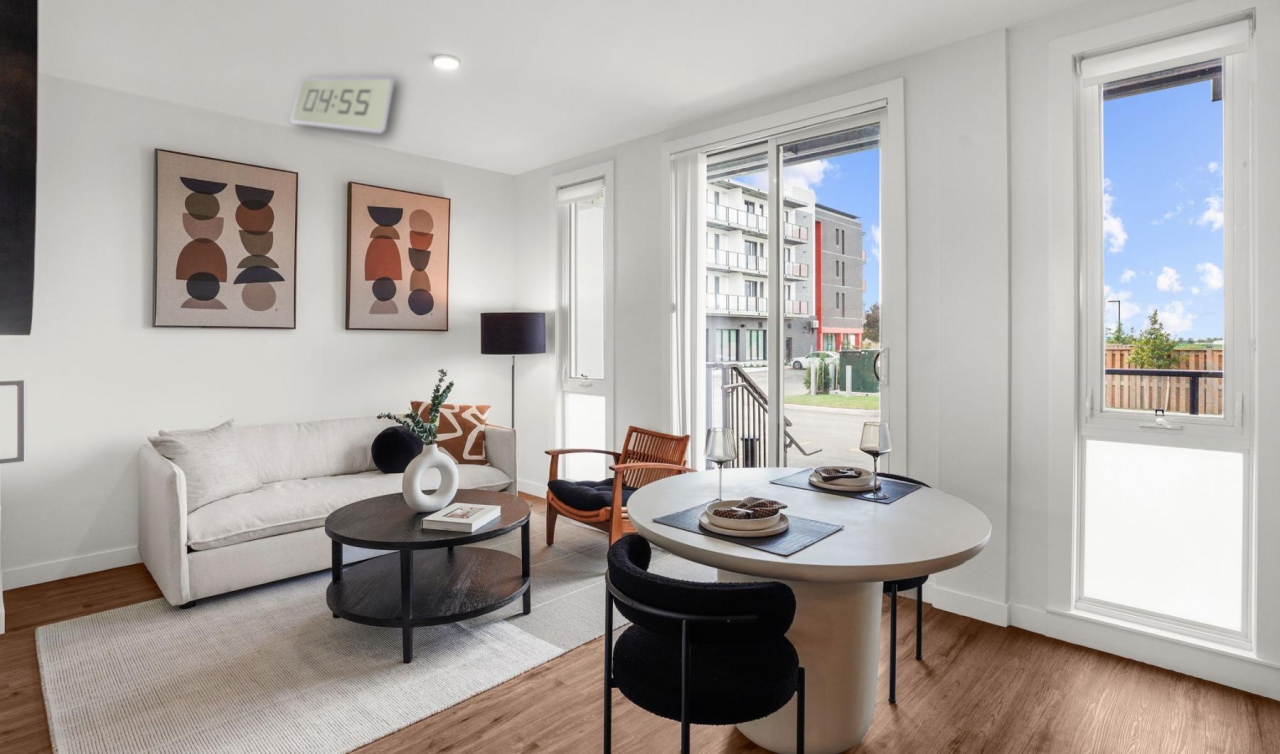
4:55
